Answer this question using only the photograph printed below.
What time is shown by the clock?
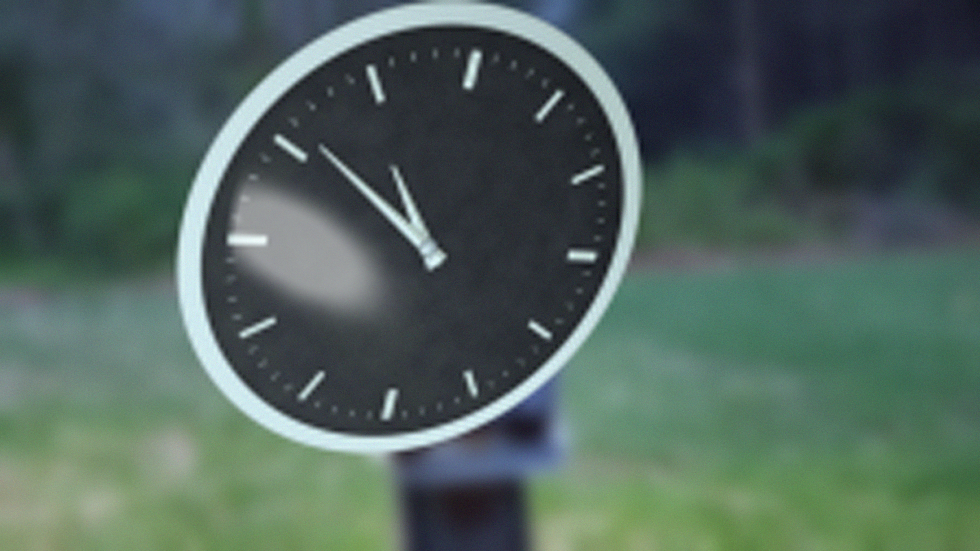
10:51
